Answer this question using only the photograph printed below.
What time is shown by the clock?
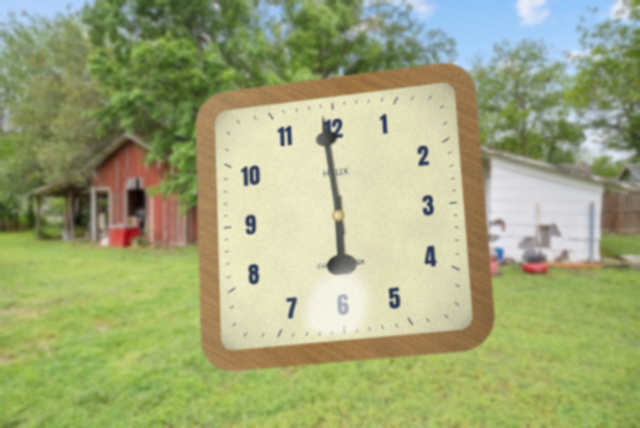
5:59
